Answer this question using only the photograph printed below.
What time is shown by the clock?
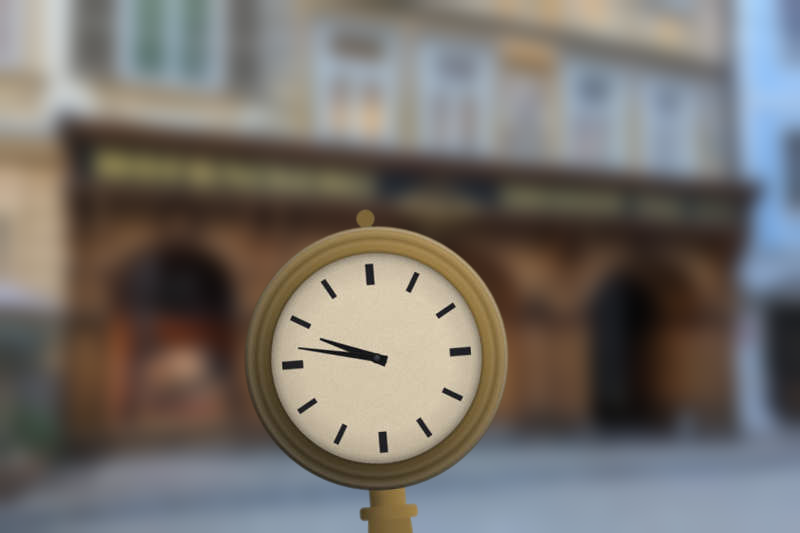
9:47
